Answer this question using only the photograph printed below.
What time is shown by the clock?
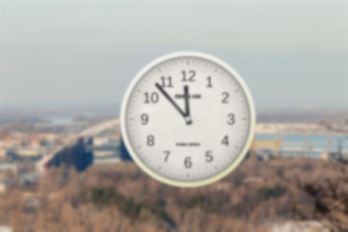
11:53
